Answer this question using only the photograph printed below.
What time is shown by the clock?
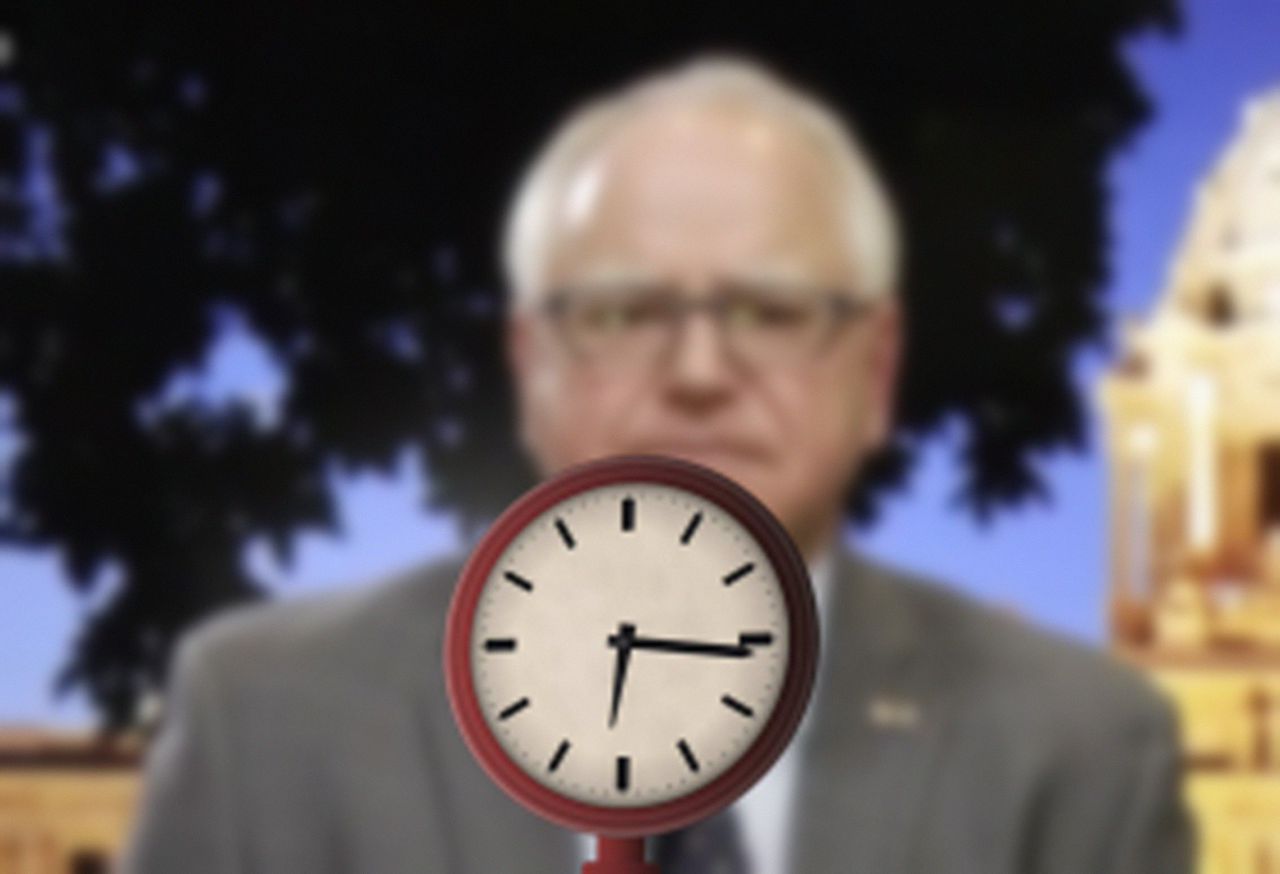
6:16
